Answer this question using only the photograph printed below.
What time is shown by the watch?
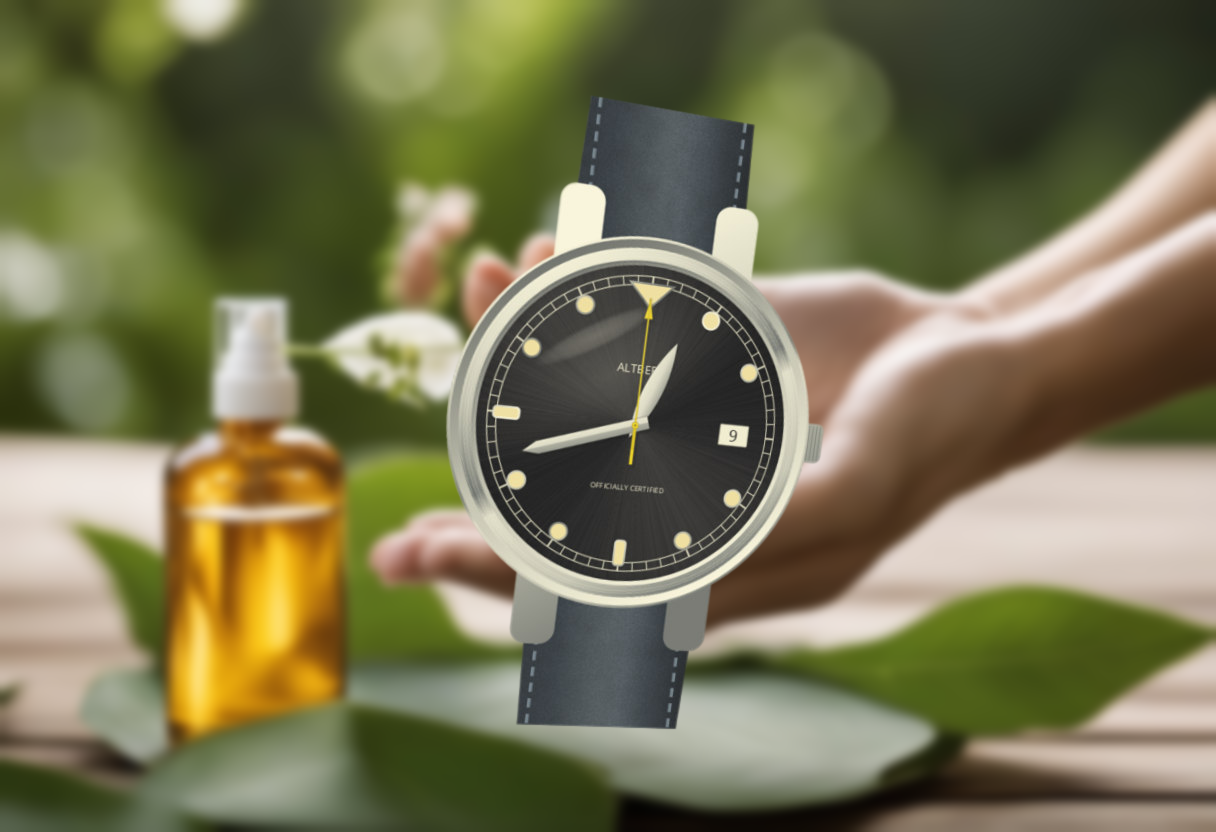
12:42:00
